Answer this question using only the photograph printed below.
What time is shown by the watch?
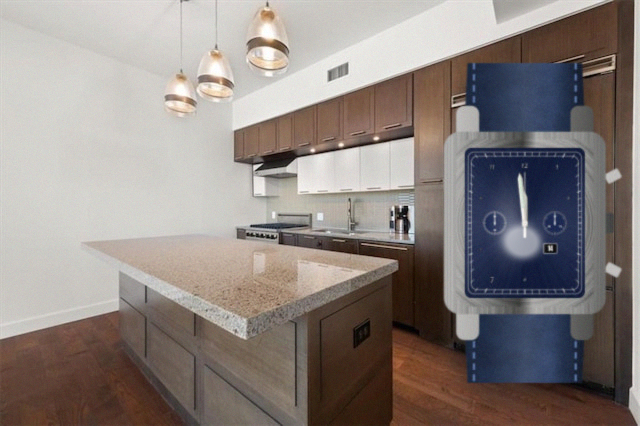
11:59
